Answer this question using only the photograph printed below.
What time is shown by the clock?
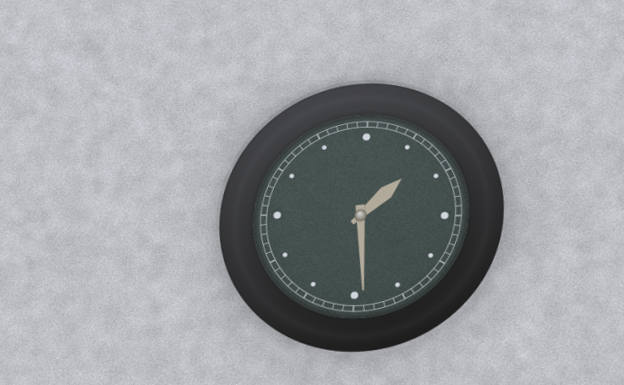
1:29
